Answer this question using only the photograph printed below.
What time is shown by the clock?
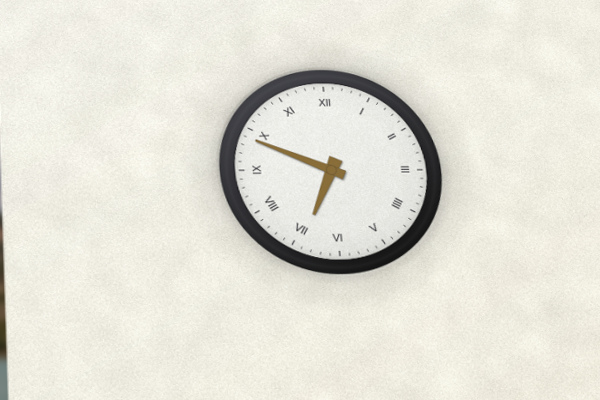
6:49
